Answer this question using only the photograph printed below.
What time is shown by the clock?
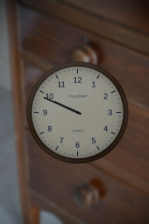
9:49
